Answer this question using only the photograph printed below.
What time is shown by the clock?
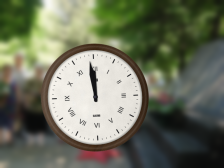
11:59
